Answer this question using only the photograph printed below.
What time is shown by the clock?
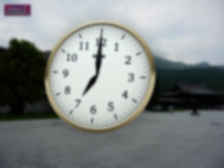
7:00
